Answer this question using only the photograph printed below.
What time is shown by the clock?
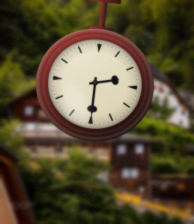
2:30
